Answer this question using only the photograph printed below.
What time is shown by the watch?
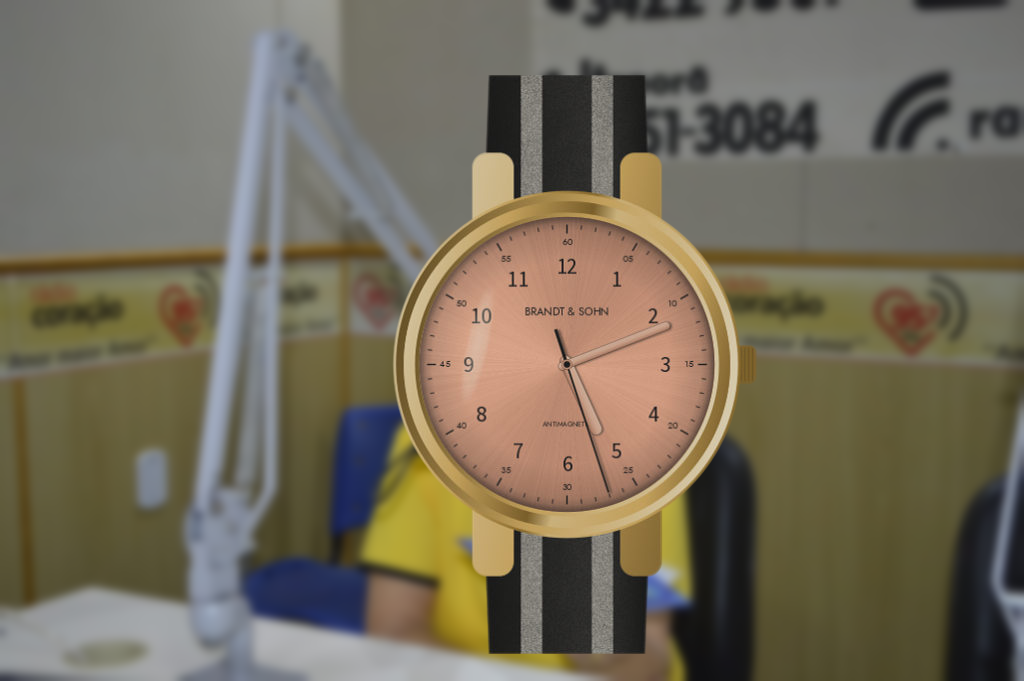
5:11:27
